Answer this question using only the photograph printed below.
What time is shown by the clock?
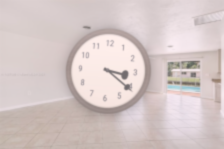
3:21
